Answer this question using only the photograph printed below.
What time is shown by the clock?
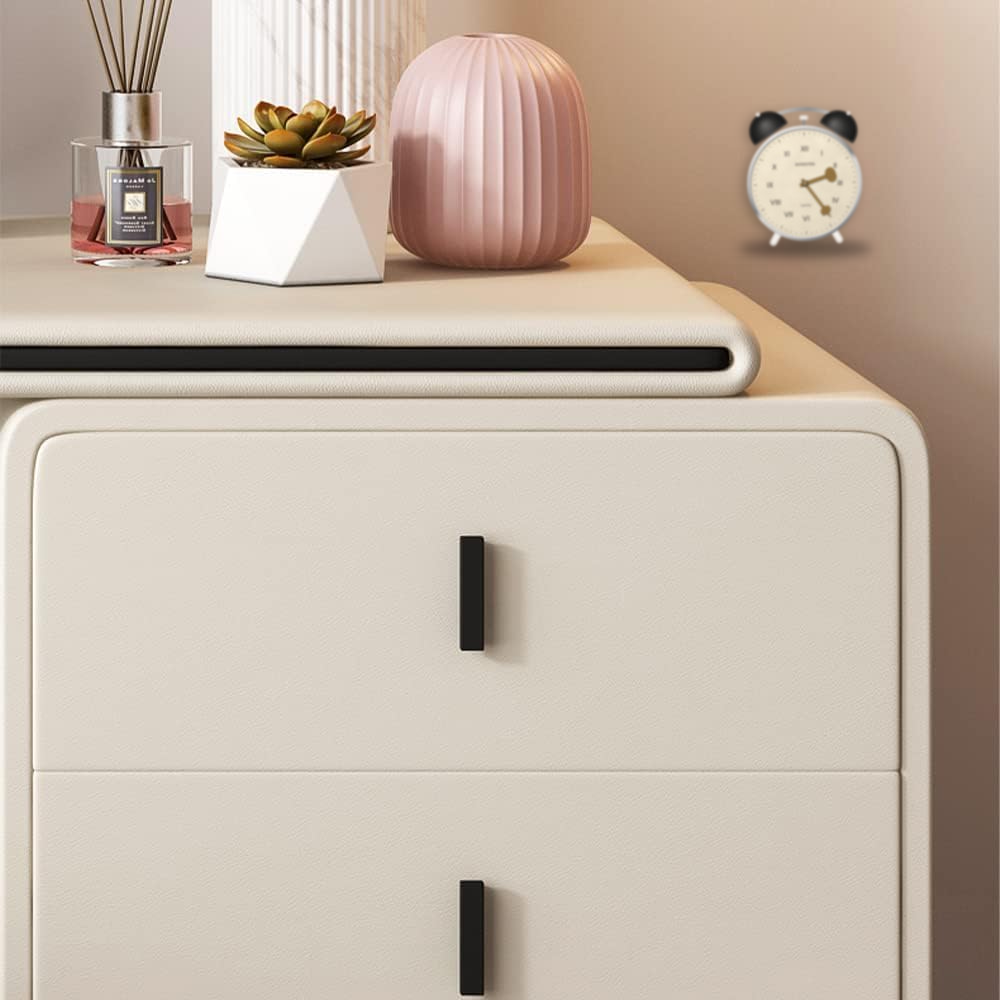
2:24
